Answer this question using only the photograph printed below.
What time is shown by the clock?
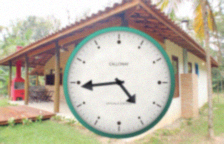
4:44
